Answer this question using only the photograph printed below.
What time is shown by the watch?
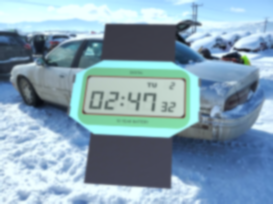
2:47
